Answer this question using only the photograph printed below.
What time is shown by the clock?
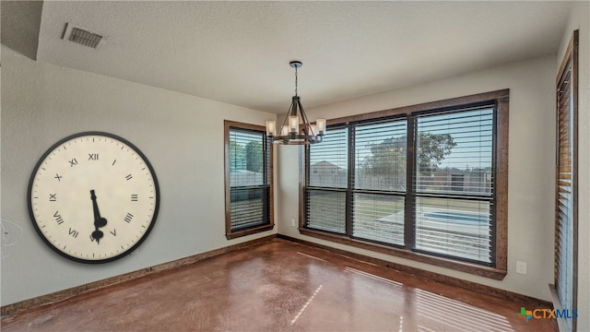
5:29
